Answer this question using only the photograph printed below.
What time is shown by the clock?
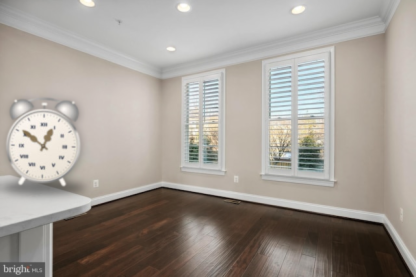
12:51
